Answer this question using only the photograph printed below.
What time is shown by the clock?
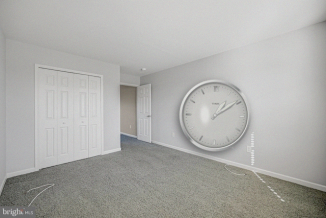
1:09
